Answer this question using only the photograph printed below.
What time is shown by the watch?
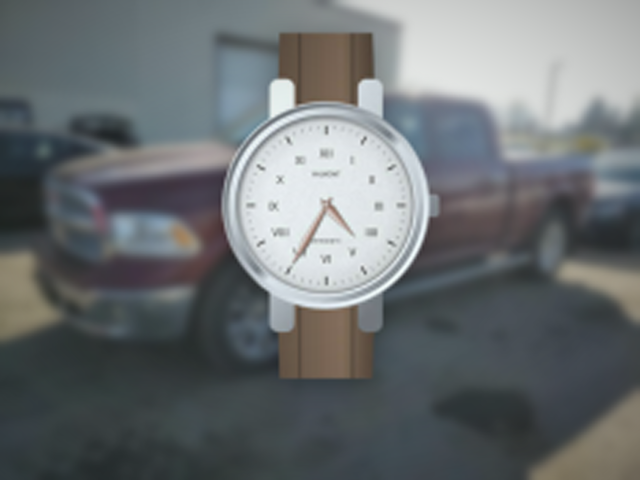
4:35
